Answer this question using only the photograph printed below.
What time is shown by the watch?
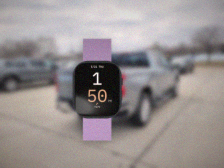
1:50
